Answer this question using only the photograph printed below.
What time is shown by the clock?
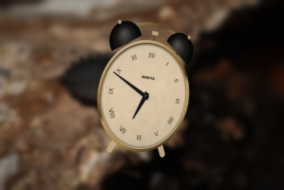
6:49
